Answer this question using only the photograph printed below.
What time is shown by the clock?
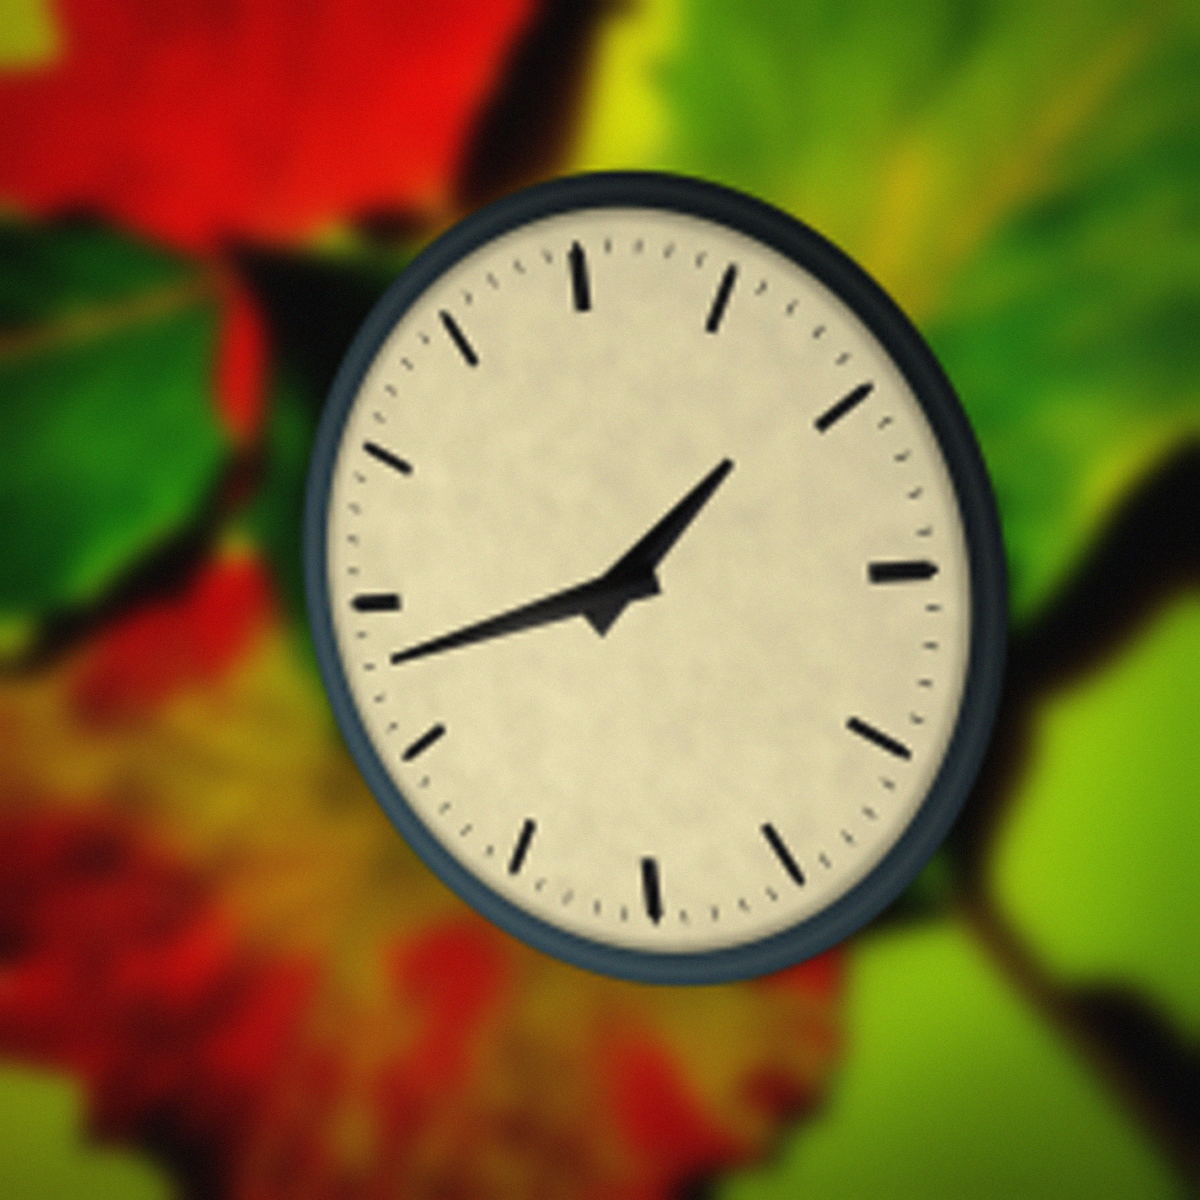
1:43
